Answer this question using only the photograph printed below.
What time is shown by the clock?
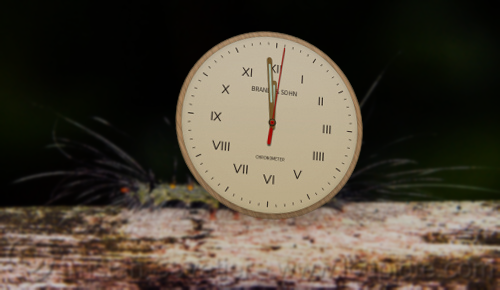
11:59:01
